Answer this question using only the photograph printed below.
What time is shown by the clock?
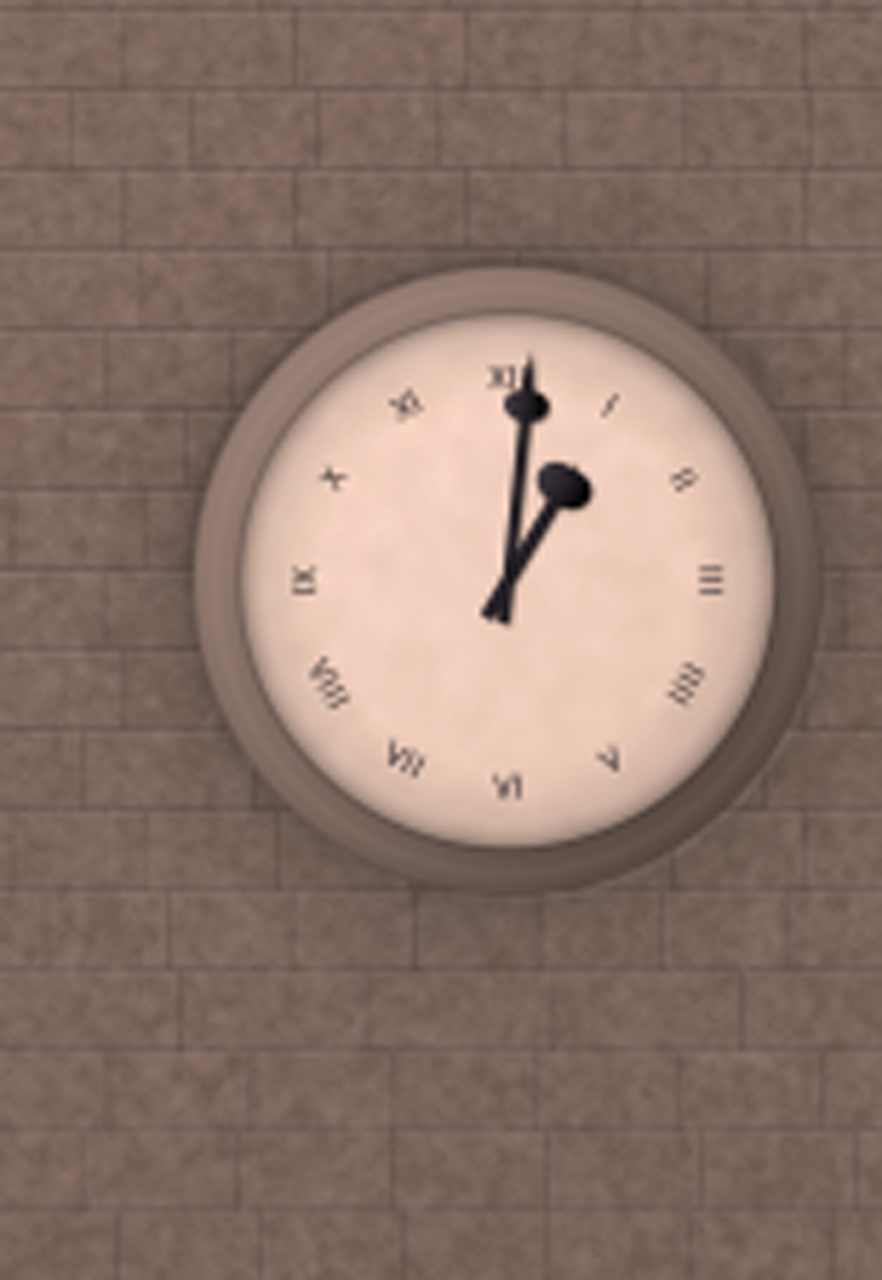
1:01
